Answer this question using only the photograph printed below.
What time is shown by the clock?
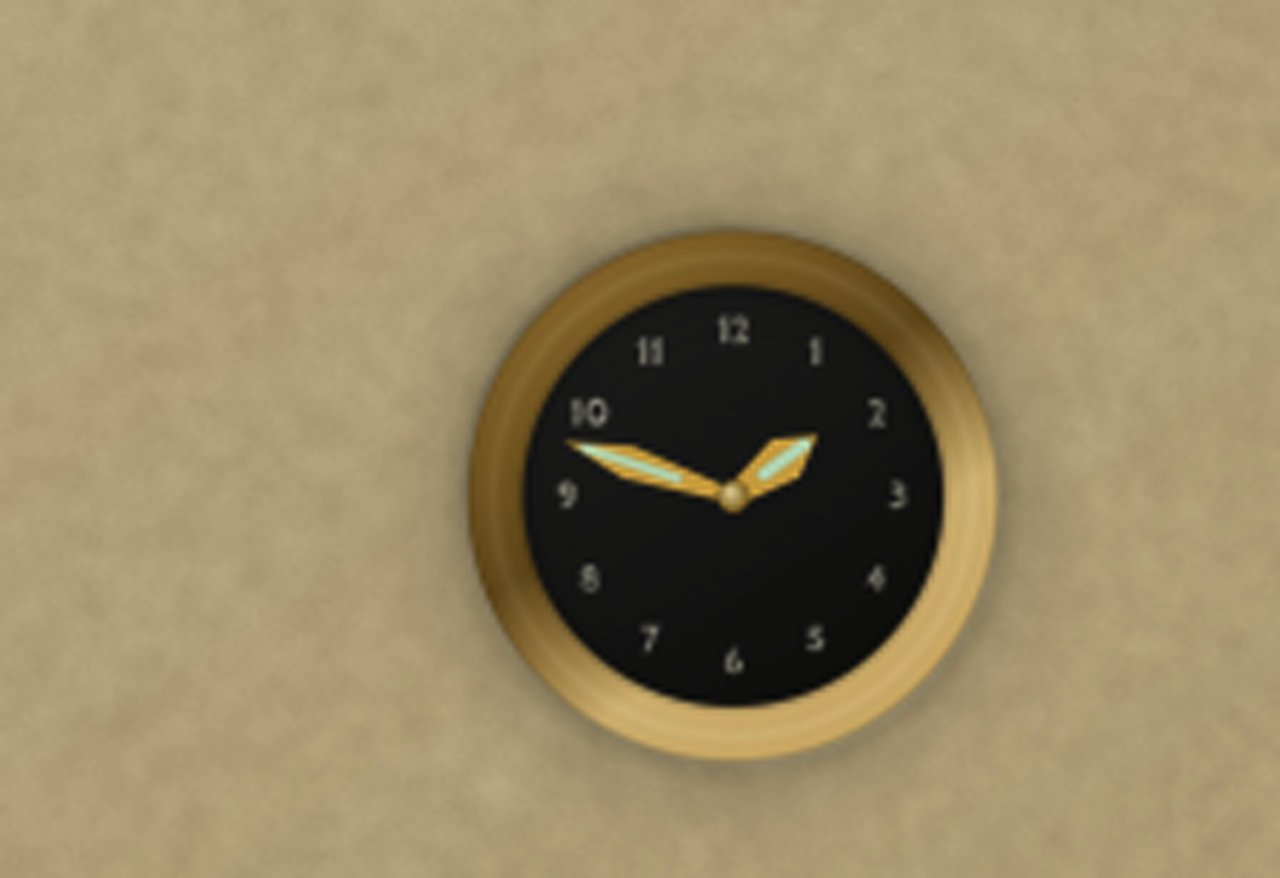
1:48
